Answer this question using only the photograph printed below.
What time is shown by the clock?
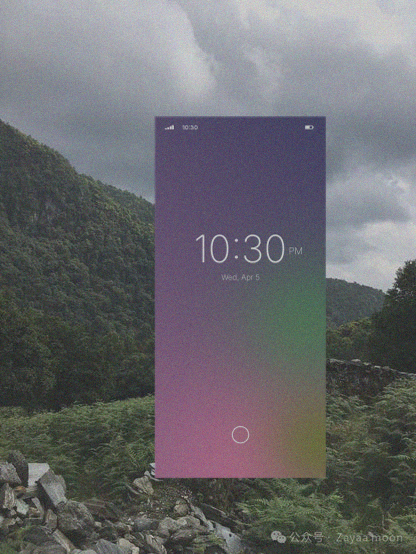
10:30
